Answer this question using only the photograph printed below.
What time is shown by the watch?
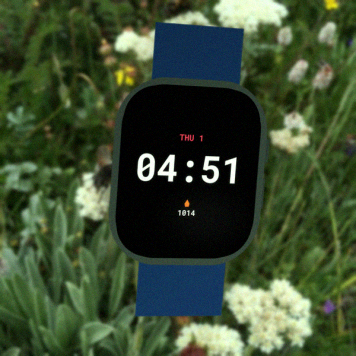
4:51
